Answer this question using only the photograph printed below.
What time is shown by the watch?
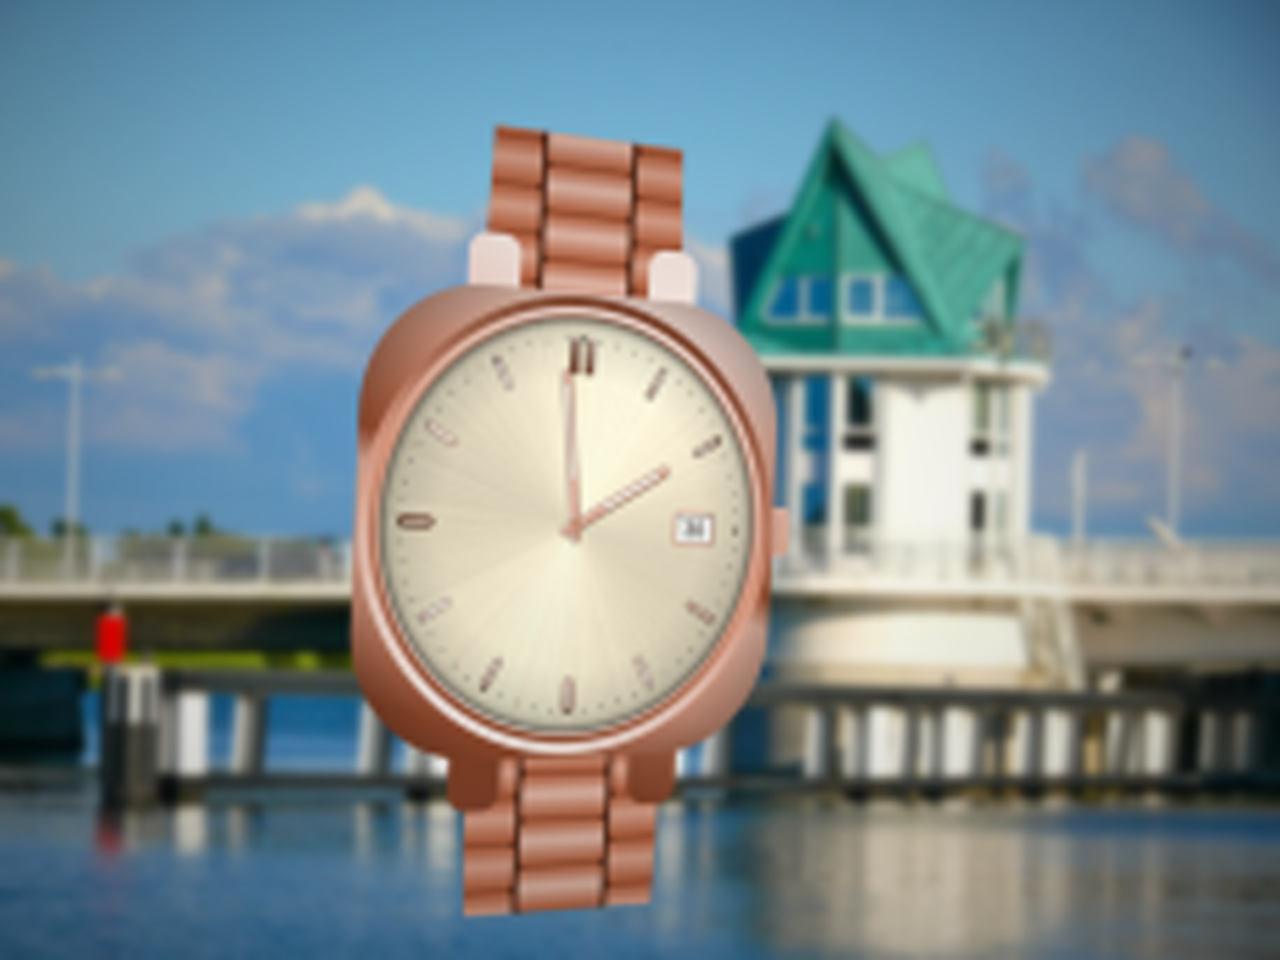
1:59
